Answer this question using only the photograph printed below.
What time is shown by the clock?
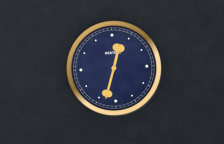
12:33
